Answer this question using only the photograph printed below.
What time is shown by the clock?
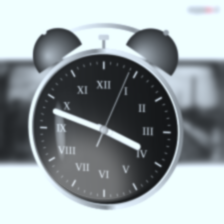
3:48:04
